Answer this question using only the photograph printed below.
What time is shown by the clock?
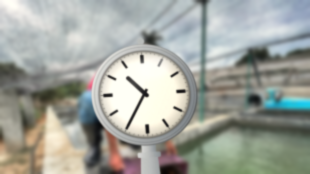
10:35
